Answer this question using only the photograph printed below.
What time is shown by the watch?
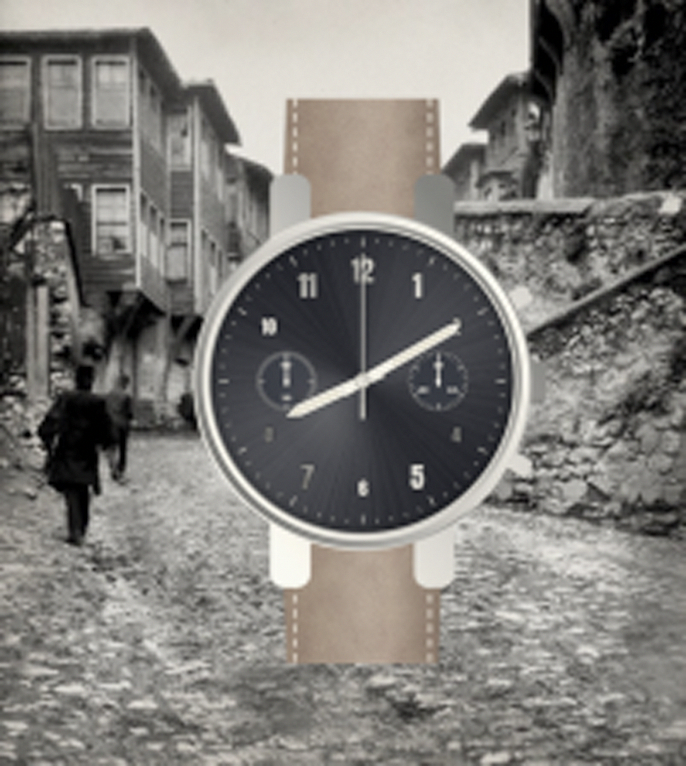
8:10
